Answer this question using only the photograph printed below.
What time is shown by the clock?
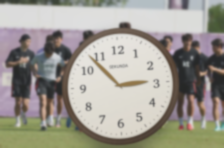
2:53
